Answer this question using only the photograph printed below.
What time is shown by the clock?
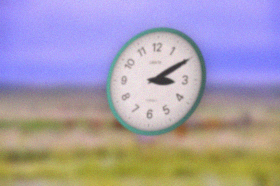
3:10
